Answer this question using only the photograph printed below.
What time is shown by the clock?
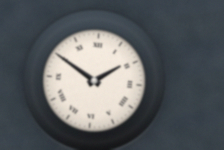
1:50
